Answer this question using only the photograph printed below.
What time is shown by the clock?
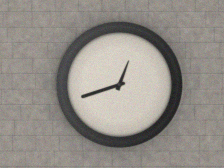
12:42
